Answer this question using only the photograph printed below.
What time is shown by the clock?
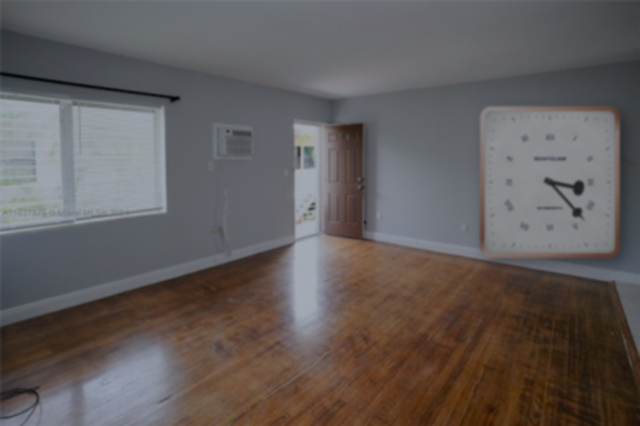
3:23
